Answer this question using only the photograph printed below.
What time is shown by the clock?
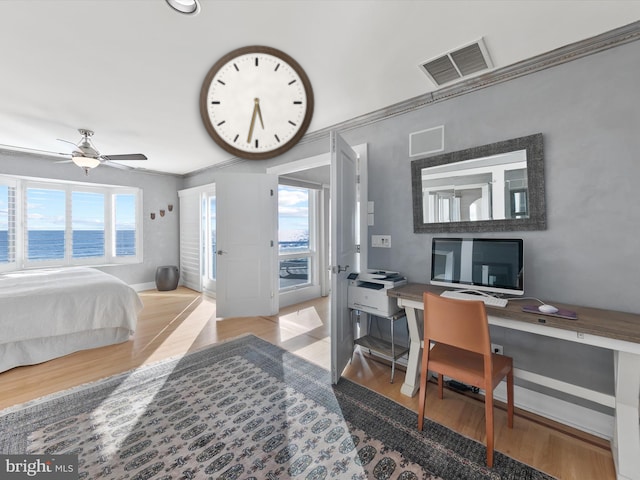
5:32
